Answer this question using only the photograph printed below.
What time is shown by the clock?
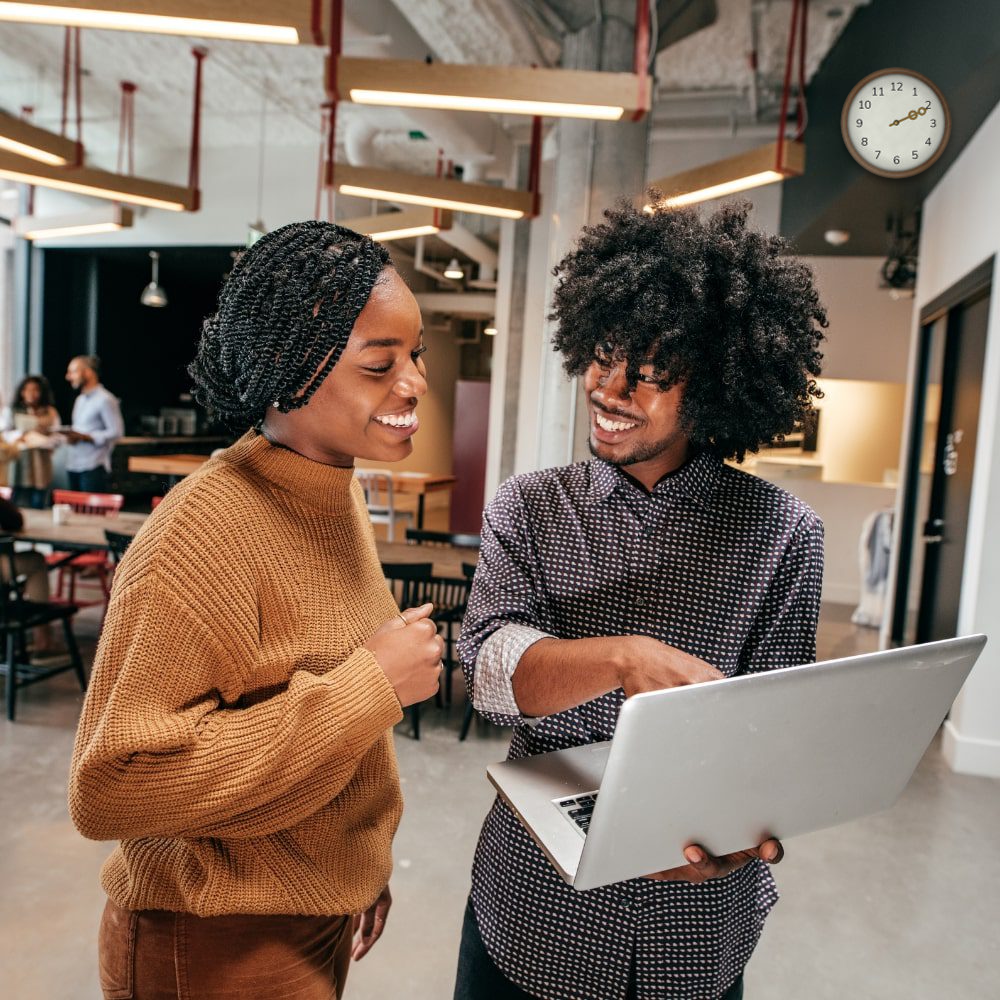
2:11
